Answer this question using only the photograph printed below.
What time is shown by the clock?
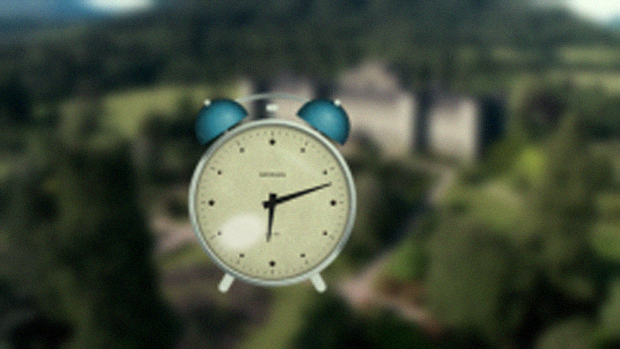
6:12
